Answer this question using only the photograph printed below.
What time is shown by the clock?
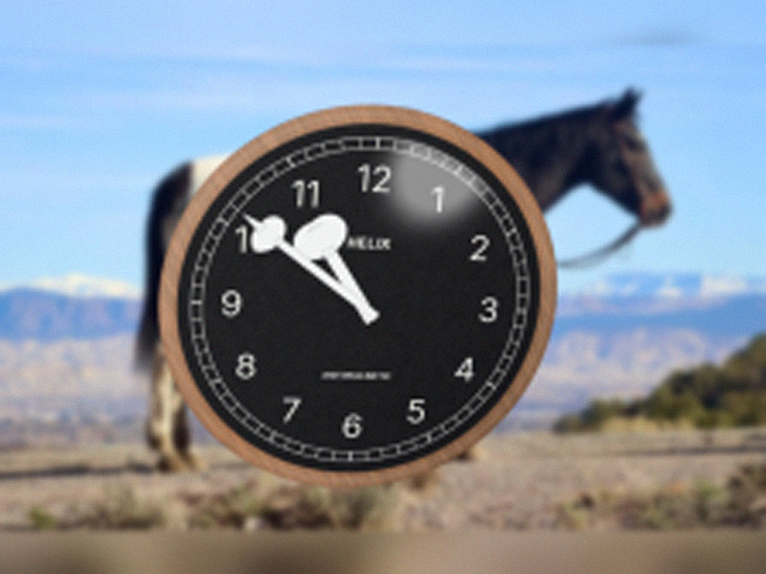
10:51
